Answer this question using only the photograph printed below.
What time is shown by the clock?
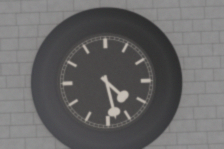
4:28
